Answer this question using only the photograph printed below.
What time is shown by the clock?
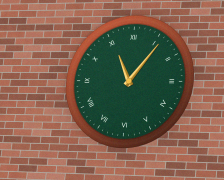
11:06
